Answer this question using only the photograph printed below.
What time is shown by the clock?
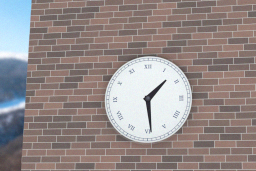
1:29
